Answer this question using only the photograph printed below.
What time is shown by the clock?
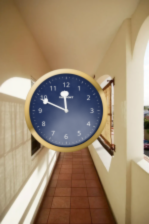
11:49
